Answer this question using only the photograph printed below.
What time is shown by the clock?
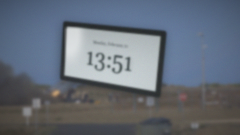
13:51
